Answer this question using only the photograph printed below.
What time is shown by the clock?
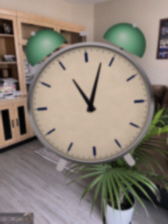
11:03
